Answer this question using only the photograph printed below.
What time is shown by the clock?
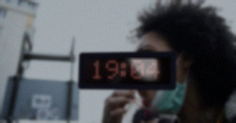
19:04
